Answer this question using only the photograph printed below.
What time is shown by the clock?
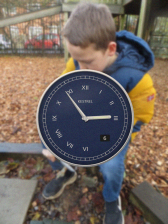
2:54
